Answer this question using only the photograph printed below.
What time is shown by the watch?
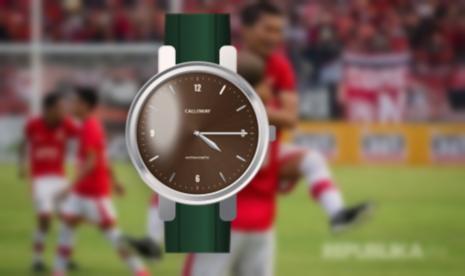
4:15
